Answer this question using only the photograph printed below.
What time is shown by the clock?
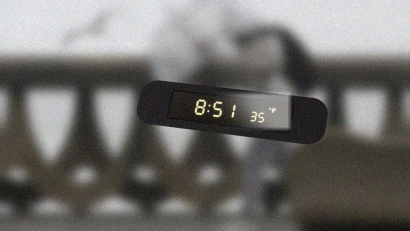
8:51
